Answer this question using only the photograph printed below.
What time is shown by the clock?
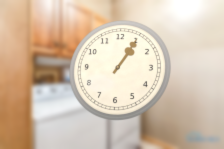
1:05
